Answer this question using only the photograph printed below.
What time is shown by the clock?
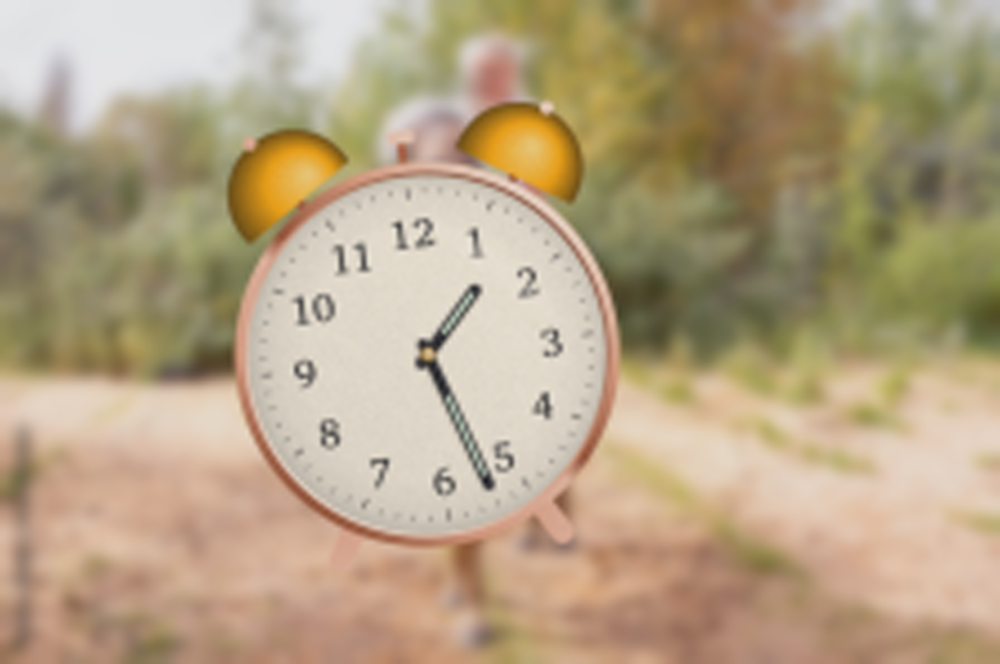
1:27
